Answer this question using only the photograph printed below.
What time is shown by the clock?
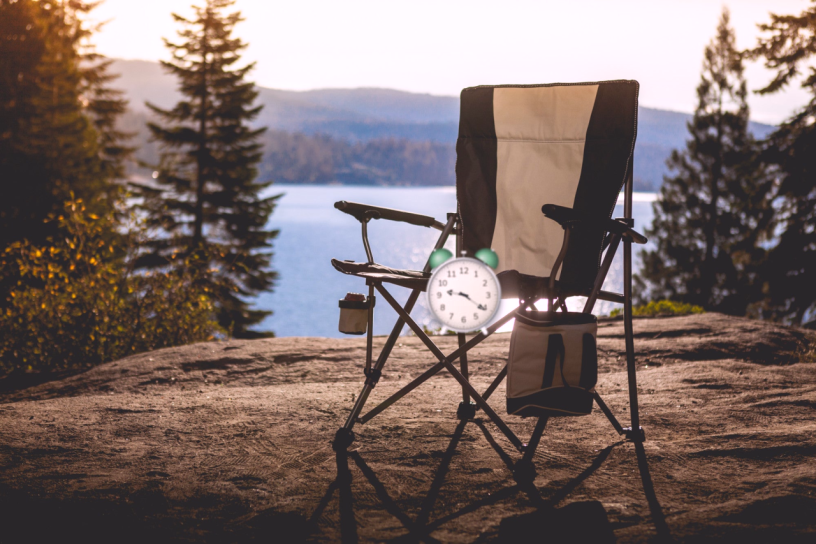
9:21
